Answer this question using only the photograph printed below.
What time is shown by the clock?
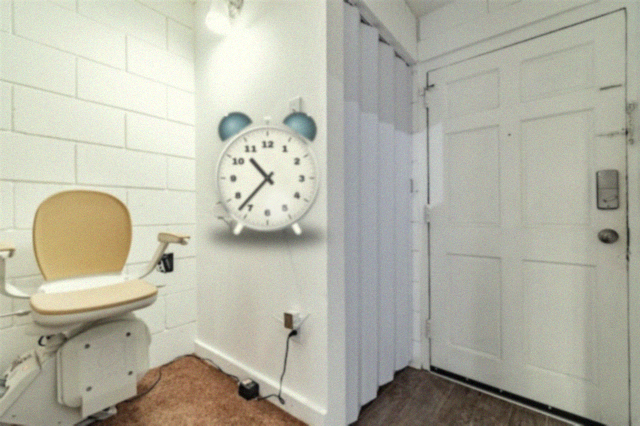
10:37
